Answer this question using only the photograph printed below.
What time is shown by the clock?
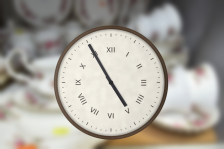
4:55
